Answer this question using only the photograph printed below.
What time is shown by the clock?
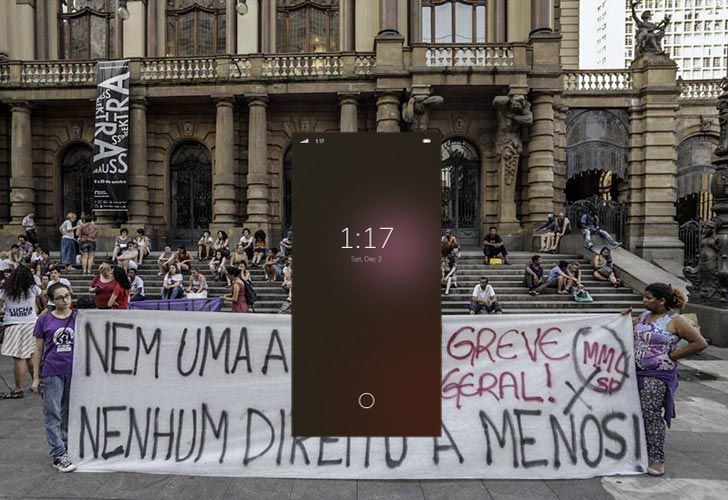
1:17
